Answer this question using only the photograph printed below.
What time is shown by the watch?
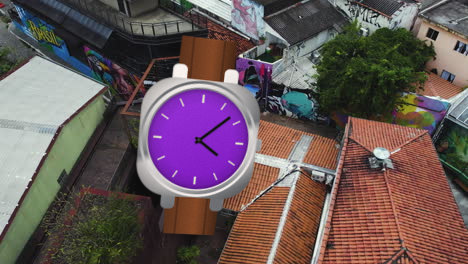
4:08
